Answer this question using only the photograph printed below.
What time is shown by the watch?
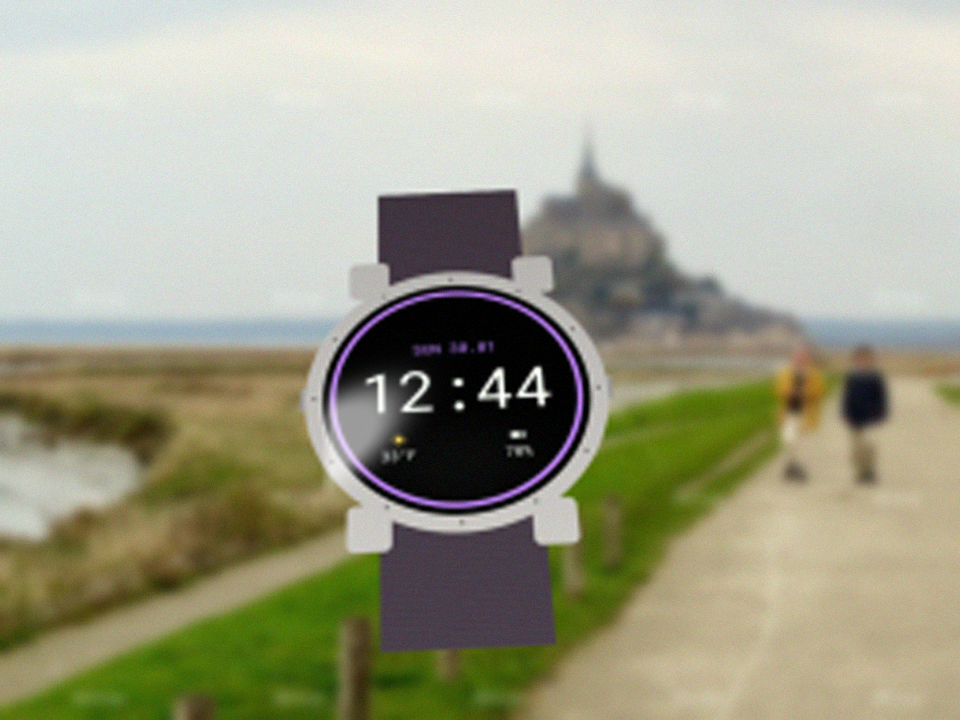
12:44
